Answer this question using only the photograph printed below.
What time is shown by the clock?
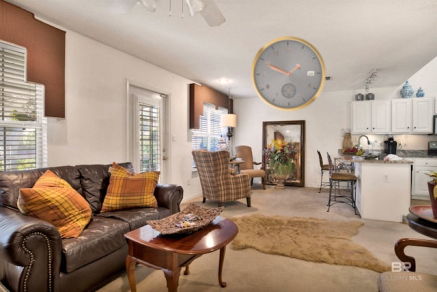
1:49
